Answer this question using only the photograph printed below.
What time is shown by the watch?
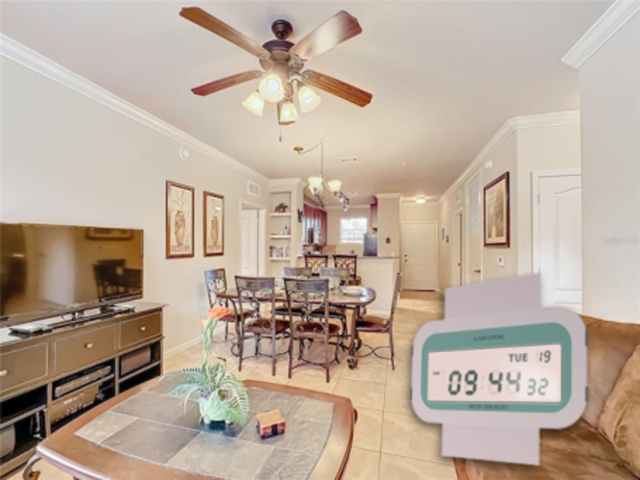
9:44:32
